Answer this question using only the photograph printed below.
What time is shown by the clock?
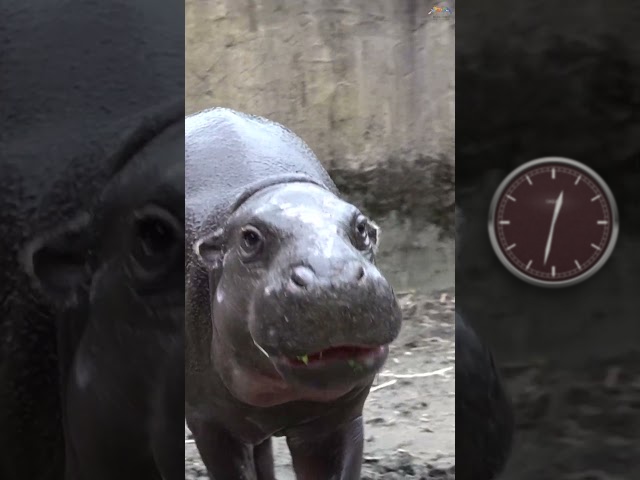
12:32
